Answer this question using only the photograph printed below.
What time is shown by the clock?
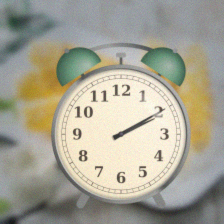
2:10
